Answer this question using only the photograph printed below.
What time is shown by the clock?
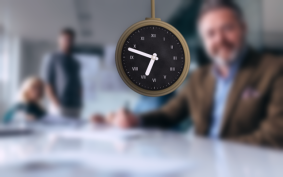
6:48
